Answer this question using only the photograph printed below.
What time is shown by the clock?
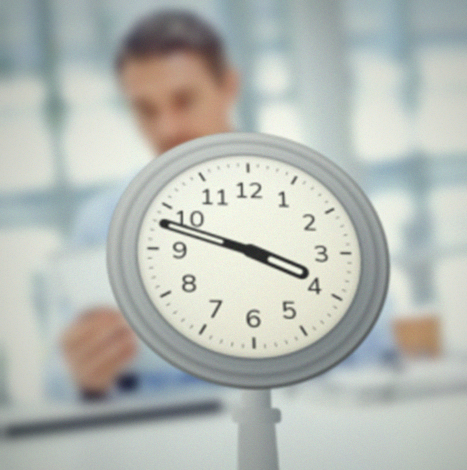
3:48
